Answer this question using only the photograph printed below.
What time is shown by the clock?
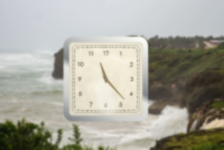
11:23
